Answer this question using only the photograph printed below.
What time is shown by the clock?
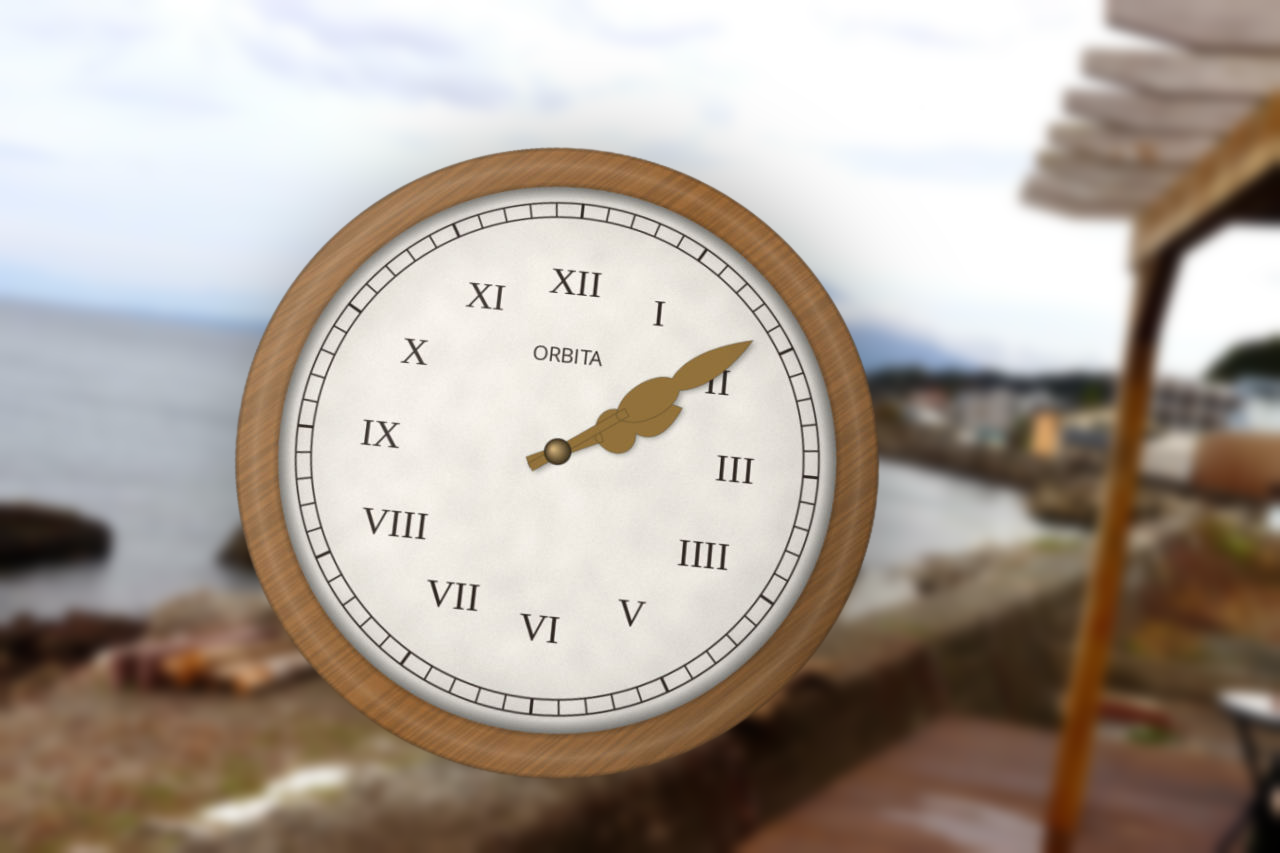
2:09
